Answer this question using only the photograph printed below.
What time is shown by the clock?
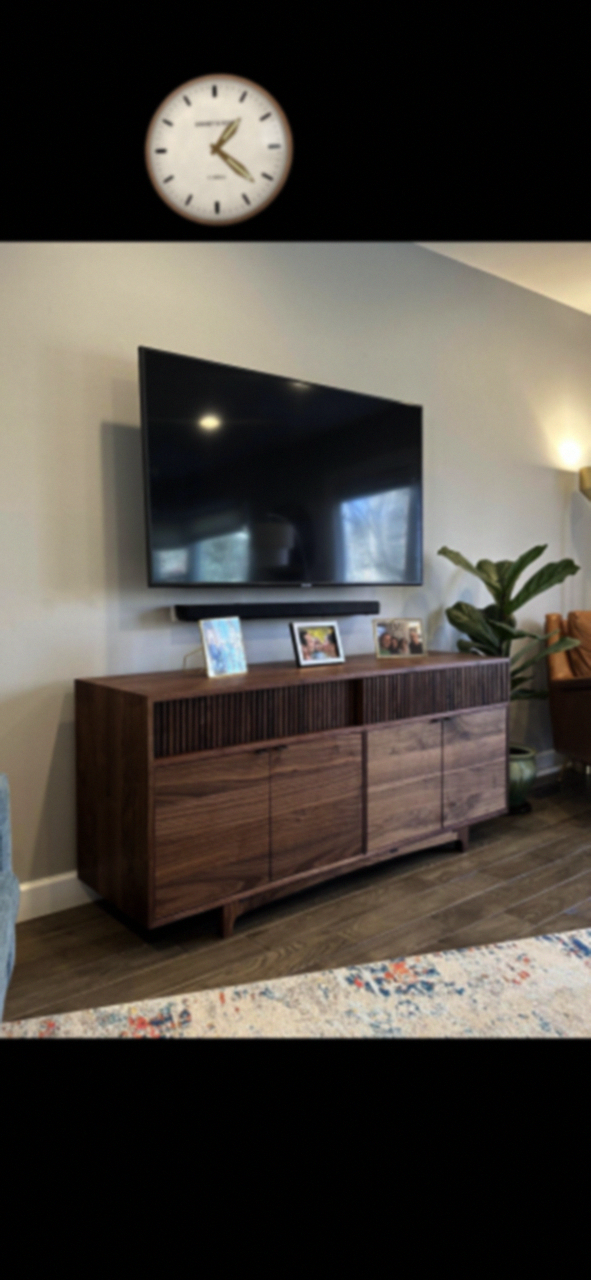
1:22
